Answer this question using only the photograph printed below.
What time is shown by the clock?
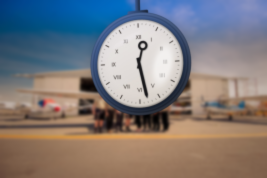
12:28
